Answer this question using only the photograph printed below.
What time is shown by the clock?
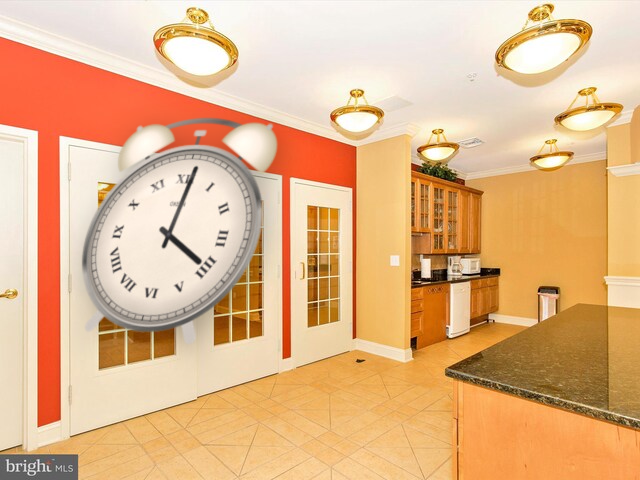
4:01
